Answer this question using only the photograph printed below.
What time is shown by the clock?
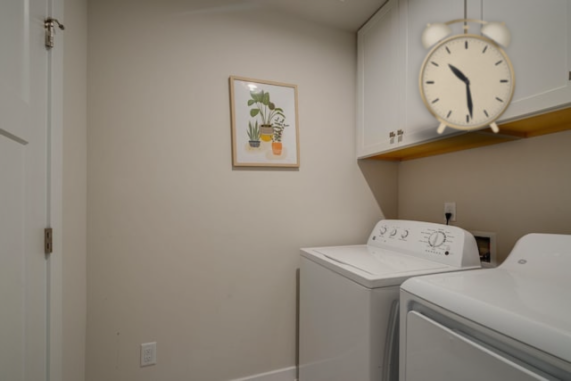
10:29
